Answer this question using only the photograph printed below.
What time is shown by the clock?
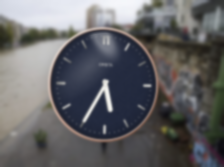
5:35
